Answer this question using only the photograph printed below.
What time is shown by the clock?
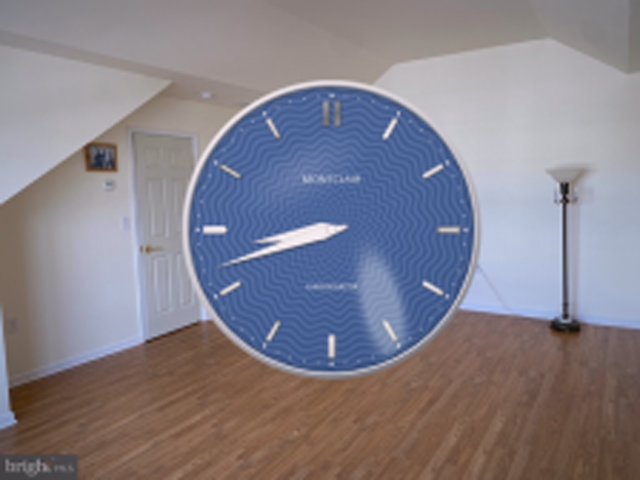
8:42
